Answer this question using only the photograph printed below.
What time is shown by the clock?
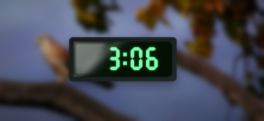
3:06
